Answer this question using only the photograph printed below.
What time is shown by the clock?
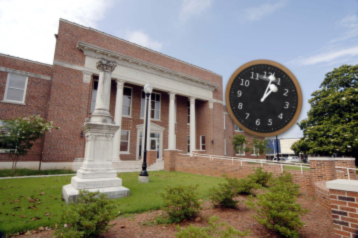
1:02
